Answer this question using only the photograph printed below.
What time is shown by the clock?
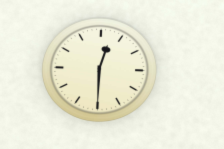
12:30
